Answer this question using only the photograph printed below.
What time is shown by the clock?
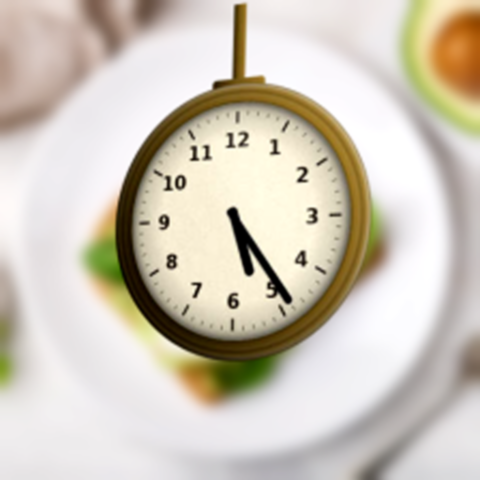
5:24
